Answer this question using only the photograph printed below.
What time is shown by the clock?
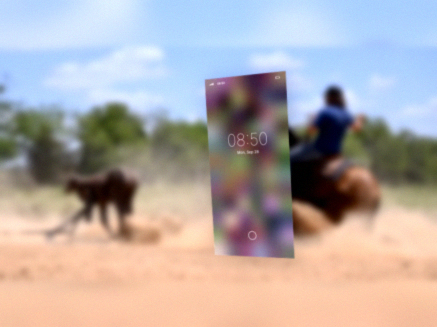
8:50
